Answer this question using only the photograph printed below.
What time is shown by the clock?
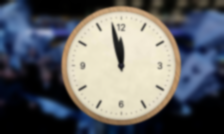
11:58
